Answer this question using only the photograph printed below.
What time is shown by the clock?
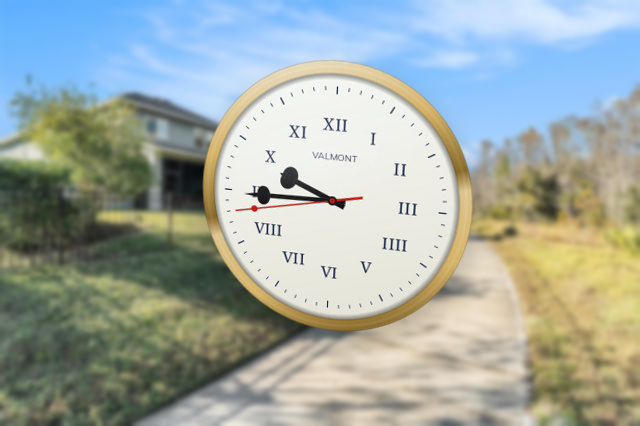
9:44:43
